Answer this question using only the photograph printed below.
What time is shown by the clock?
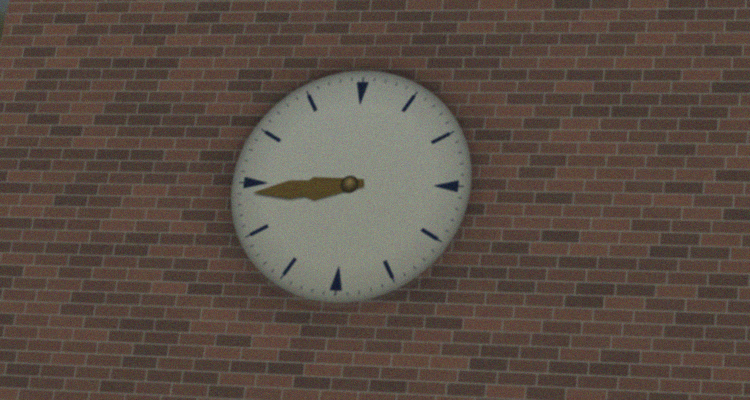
8:44
